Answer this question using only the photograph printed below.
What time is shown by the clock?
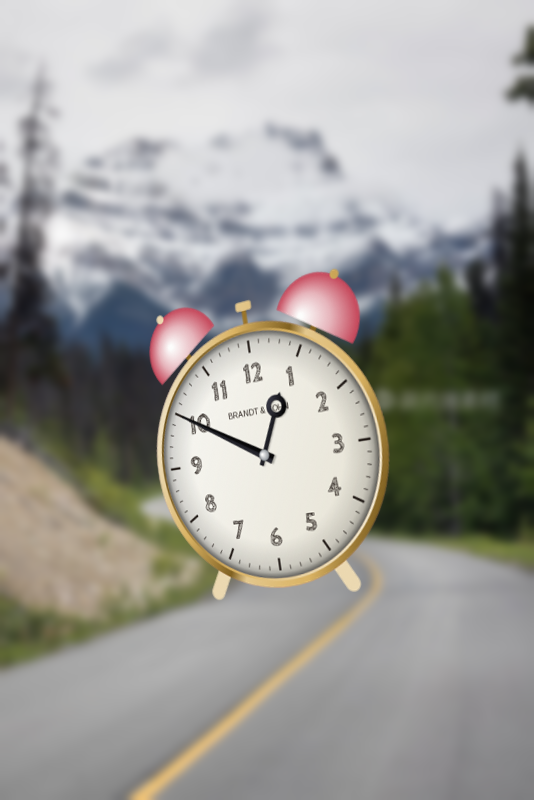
12:50
